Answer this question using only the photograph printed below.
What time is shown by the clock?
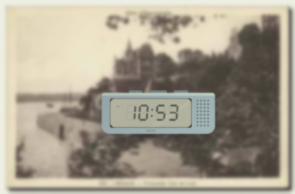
10:53
